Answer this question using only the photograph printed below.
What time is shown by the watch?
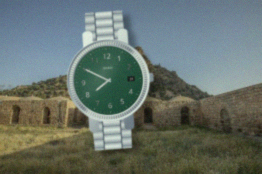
7:50
